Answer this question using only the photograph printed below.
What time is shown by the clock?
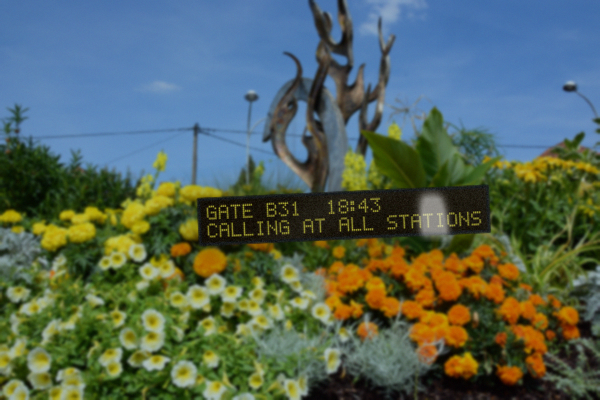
18:43
